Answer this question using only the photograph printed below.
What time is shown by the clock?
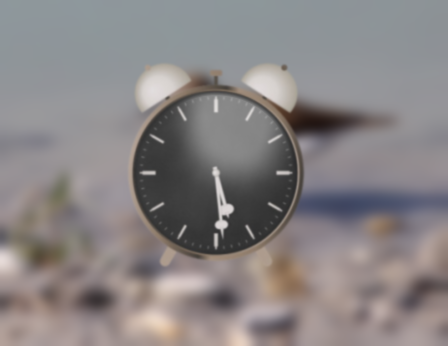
5:29
